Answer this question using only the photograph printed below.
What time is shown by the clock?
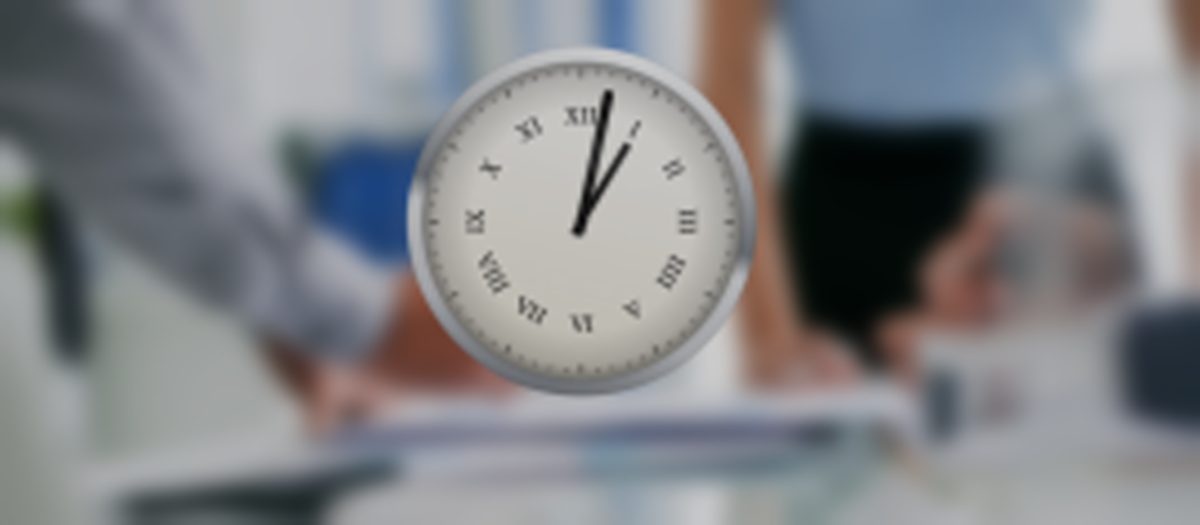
1:02
